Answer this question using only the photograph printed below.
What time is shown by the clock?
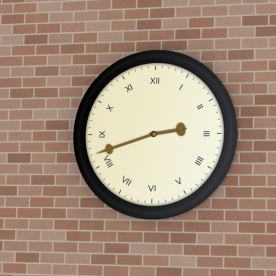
2:42
